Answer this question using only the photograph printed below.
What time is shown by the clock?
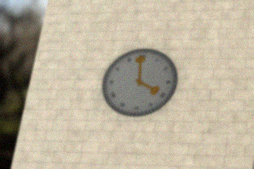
3:59
